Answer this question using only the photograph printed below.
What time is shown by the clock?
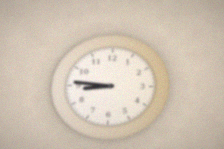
8:46
